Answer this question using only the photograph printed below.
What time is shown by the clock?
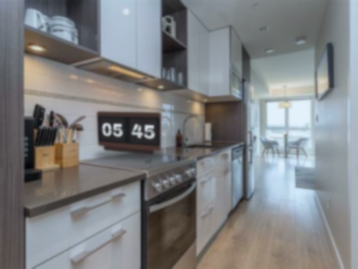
5:45
